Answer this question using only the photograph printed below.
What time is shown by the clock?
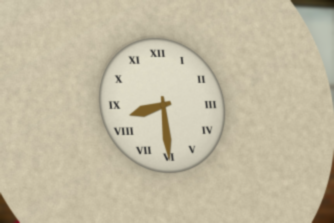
8:30
